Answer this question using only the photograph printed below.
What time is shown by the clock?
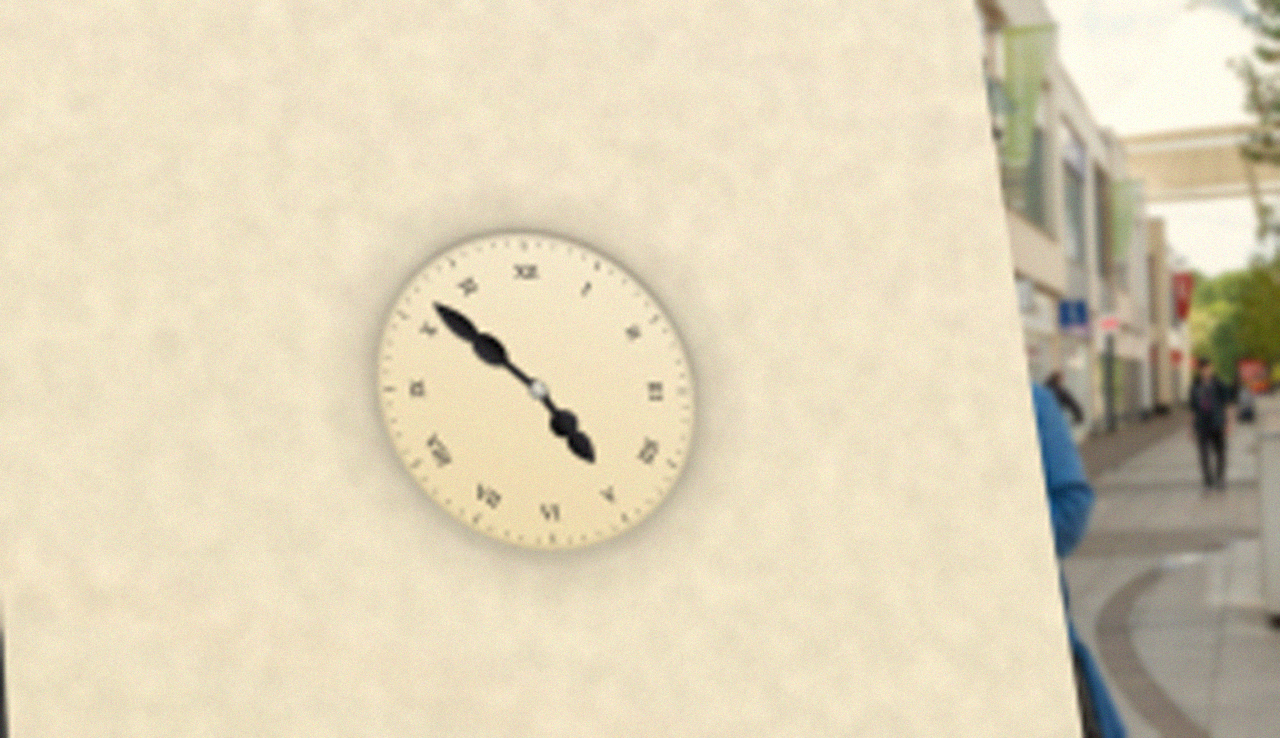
4:52
